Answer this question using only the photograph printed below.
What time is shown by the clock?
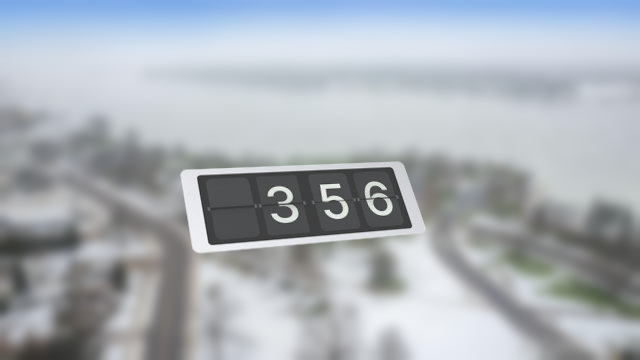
3:56
